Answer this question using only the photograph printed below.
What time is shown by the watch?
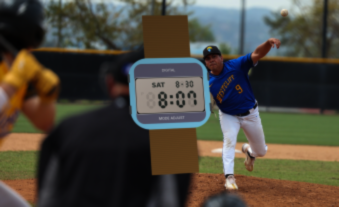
8:07
